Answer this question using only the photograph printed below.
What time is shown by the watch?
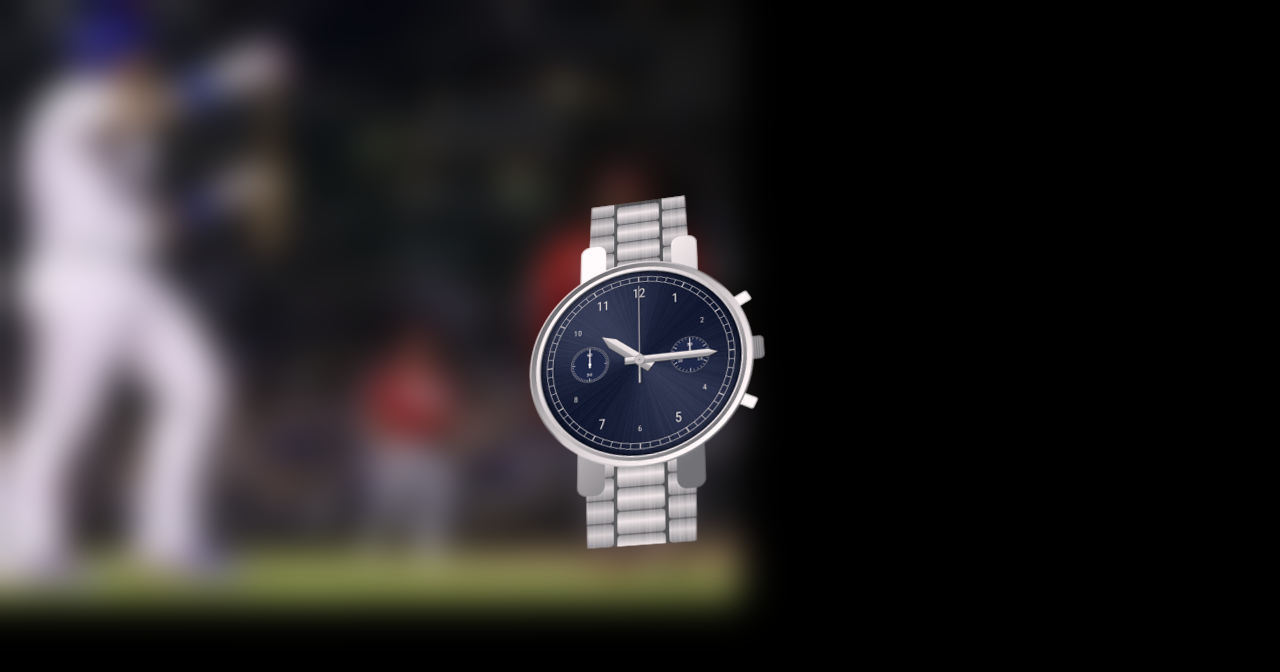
10:15
